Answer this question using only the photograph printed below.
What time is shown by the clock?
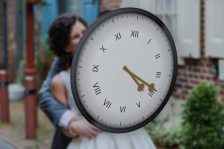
4:19
